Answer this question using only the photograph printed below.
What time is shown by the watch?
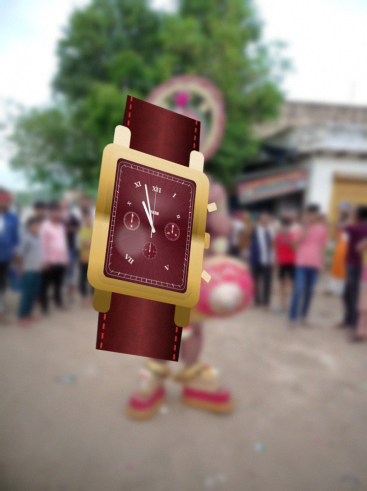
10:57
